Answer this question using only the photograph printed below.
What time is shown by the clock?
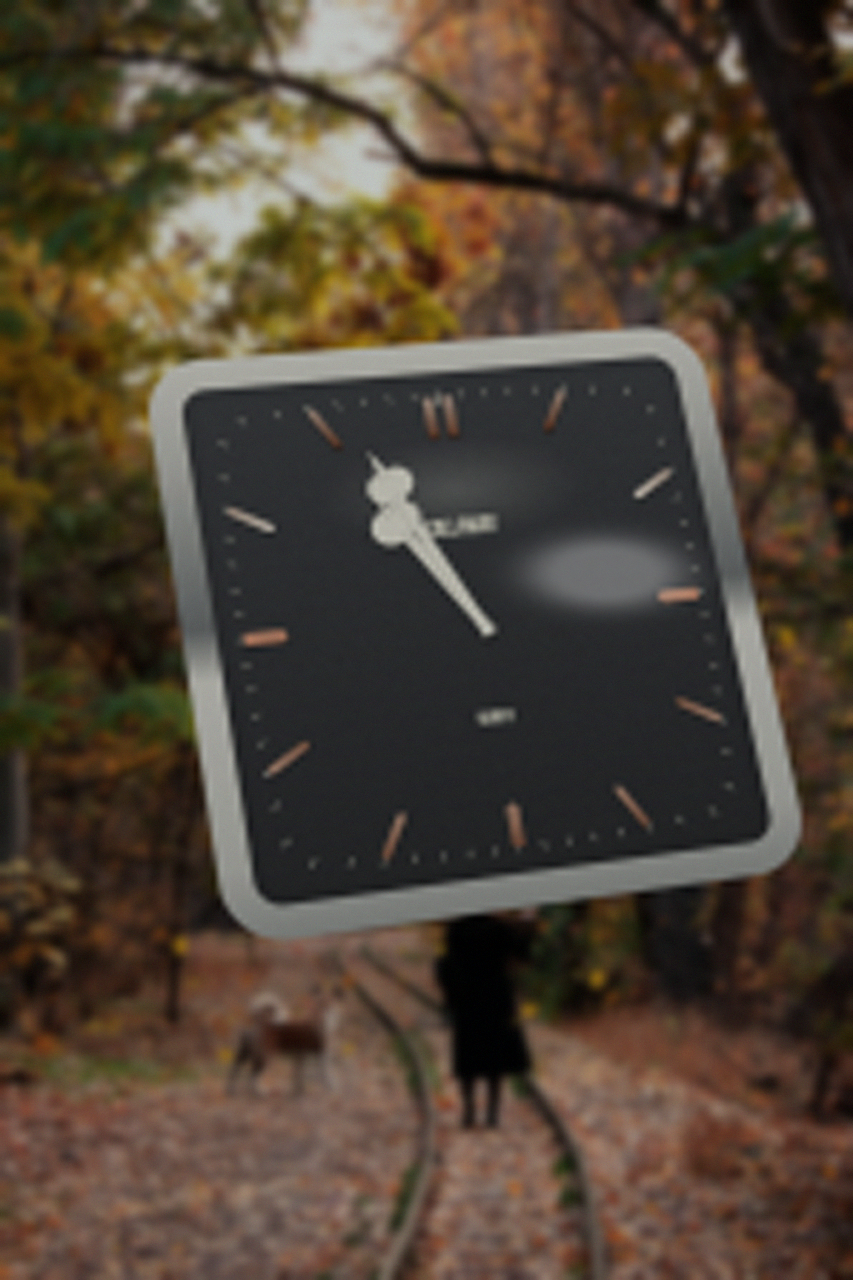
10:56
